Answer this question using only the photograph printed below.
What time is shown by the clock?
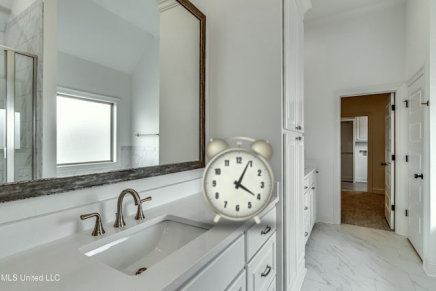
4:04
